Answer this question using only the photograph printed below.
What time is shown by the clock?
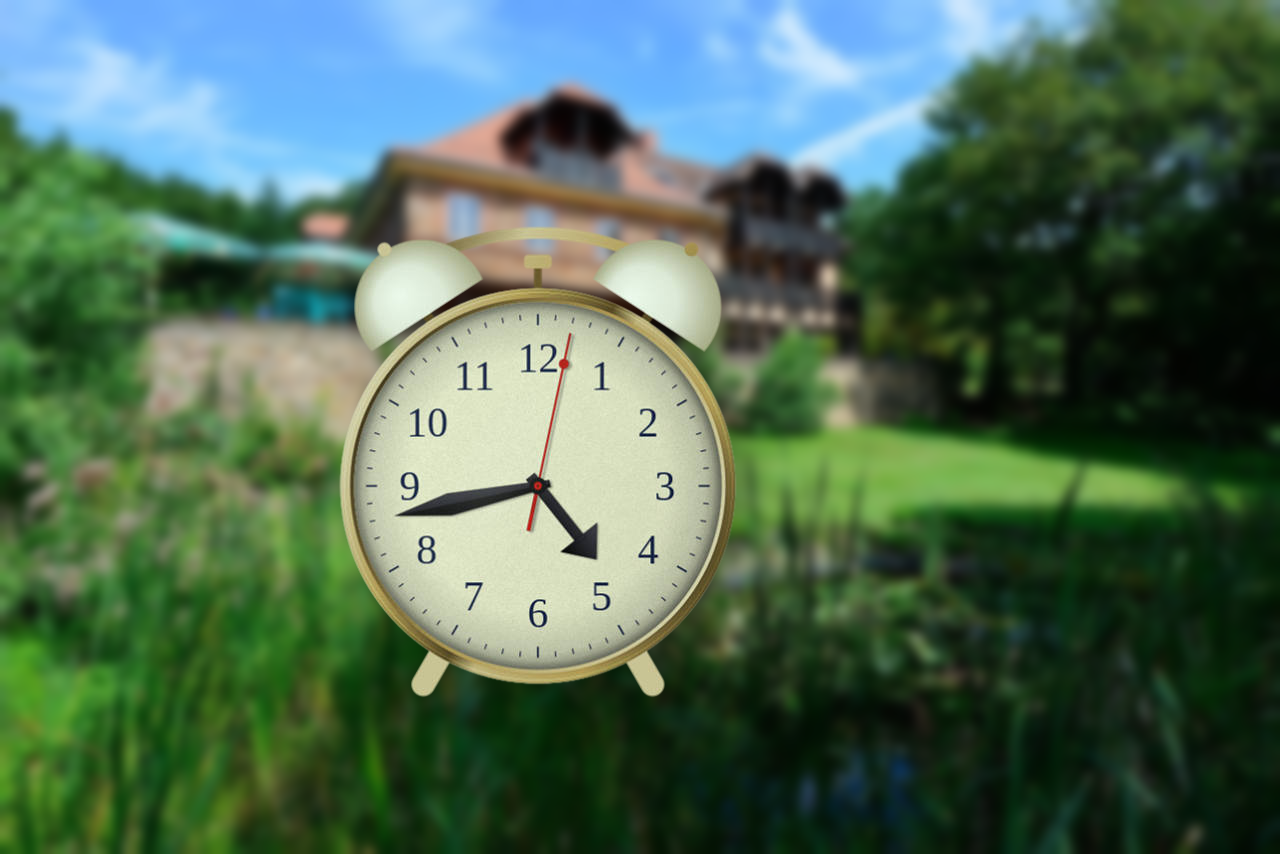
4:43:02
